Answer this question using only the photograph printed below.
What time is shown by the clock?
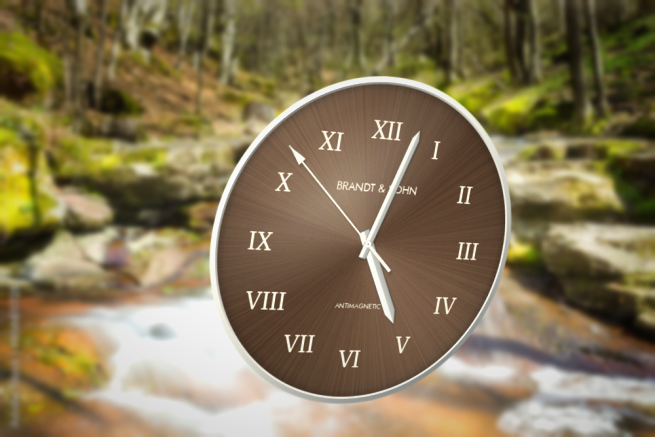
5:02:52
